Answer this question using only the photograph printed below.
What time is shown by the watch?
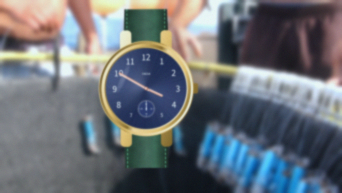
3:50
